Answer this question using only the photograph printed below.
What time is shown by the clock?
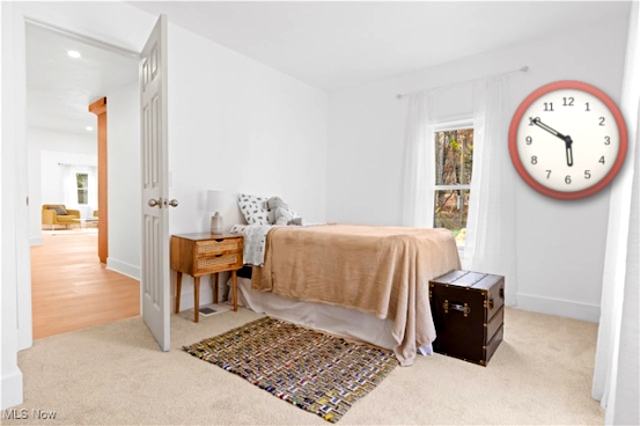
5:50
